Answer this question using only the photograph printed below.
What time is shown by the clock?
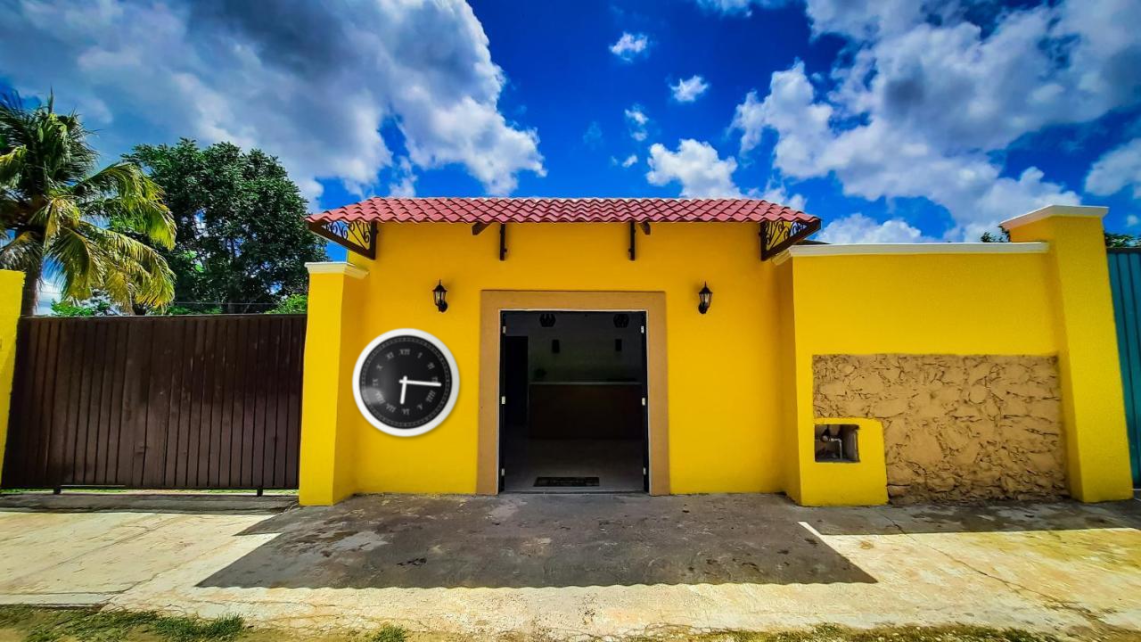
6:16
